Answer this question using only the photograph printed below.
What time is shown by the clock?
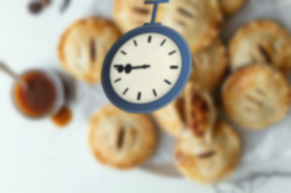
8:44
